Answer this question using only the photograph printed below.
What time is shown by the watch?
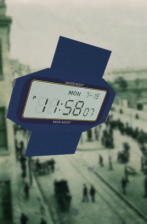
11:58:07
